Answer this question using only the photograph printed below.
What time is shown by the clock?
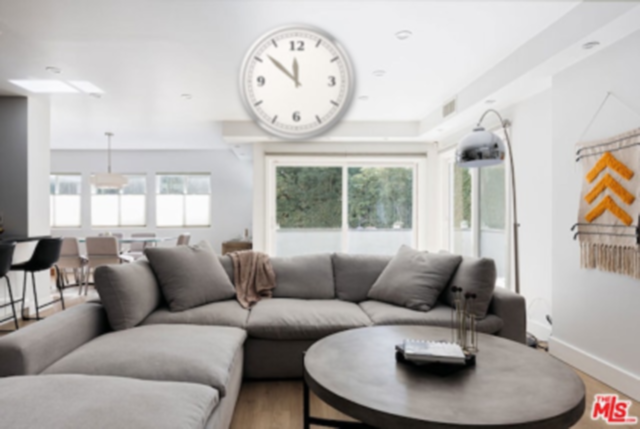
11:52
